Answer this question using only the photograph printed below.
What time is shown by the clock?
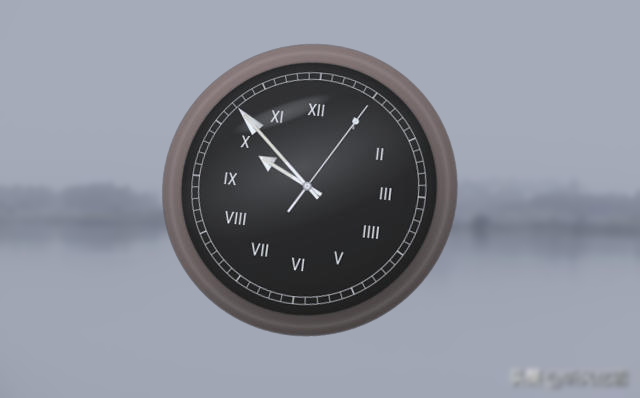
9:52:05
